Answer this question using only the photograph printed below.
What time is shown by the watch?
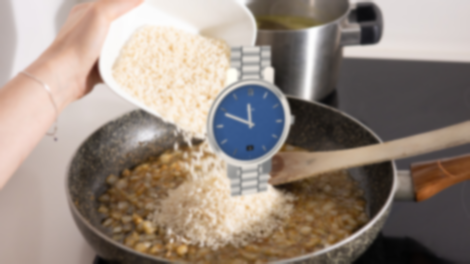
11:49
